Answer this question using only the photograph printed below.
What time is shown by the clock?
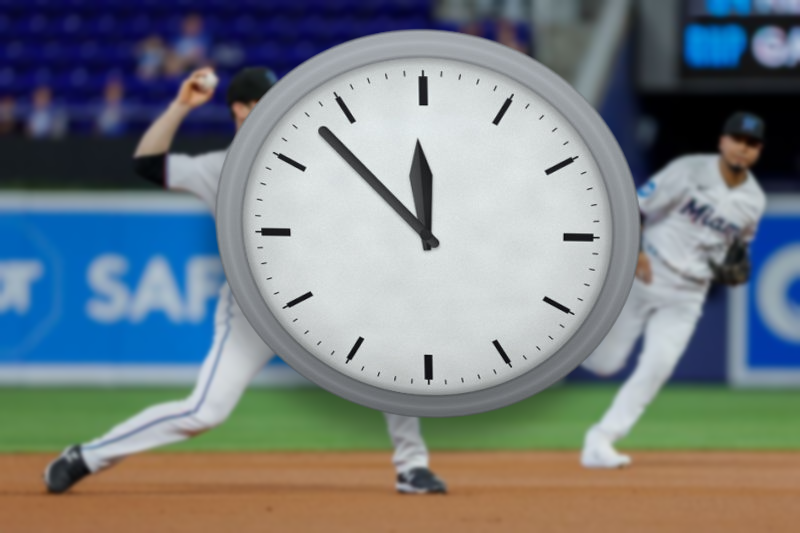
11:53
